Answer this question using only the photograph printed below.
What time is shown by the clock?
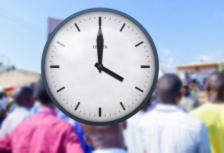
4:00
